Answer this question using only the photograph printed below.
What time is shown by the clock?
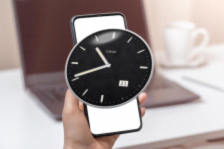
10:41
